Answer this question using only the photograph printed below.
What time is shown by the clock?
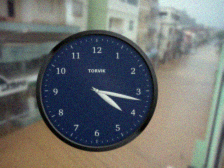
4:17
